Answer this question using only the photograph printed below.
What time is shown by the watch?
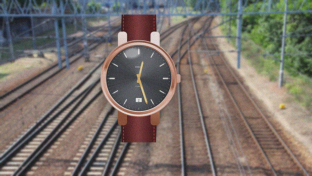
12:27
